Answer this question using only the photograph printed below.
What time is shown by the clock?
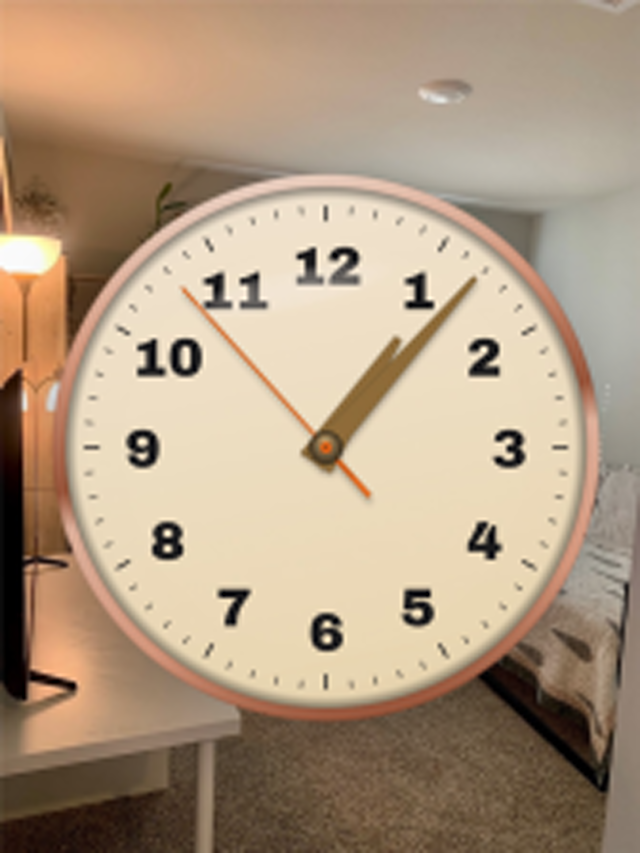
1:06:53
